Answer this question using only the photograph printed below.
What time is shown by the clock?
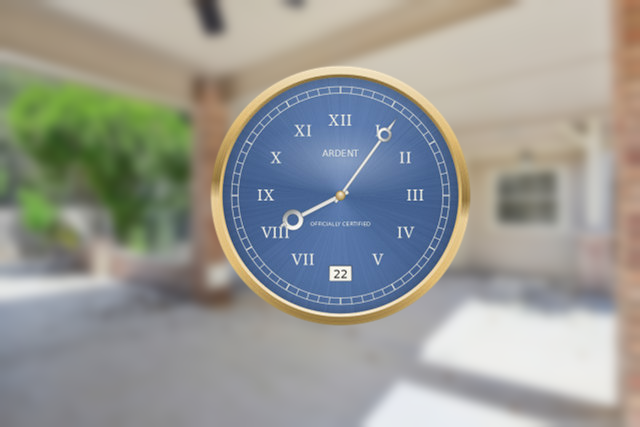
8:06
